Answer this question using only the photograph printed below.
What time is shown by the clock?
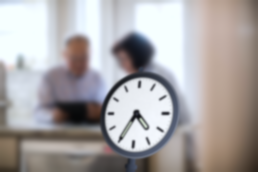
4:35
